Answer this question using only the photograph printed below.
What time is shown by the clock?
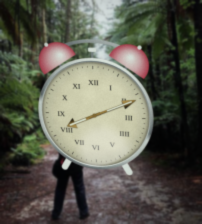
8:11
